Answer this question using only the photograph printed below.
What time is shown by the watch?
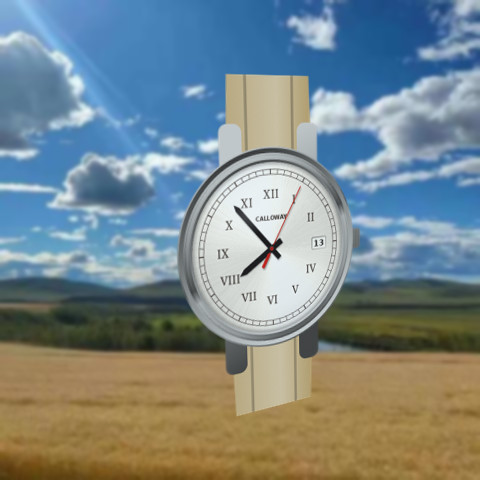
7:53:05
